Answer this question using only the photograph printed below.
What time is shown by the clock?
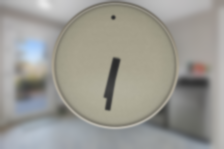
6:32
